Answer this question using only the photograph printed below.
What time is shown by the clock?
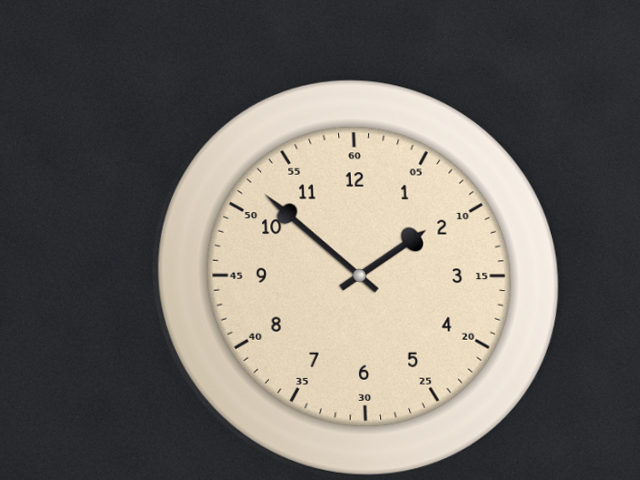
1:52
